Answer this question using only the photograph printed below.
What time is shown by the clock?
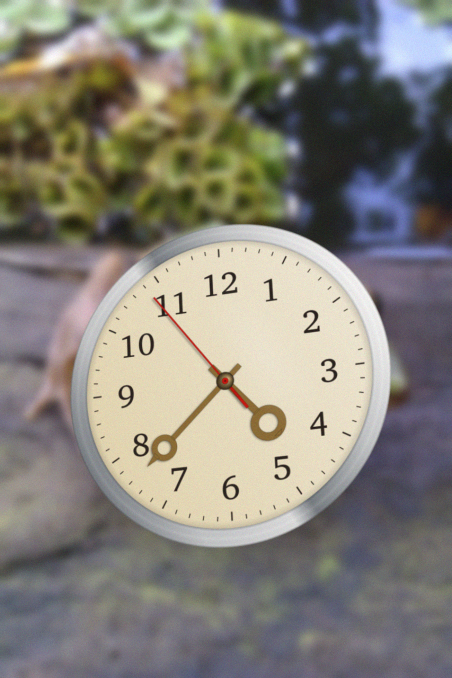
4:37:54
